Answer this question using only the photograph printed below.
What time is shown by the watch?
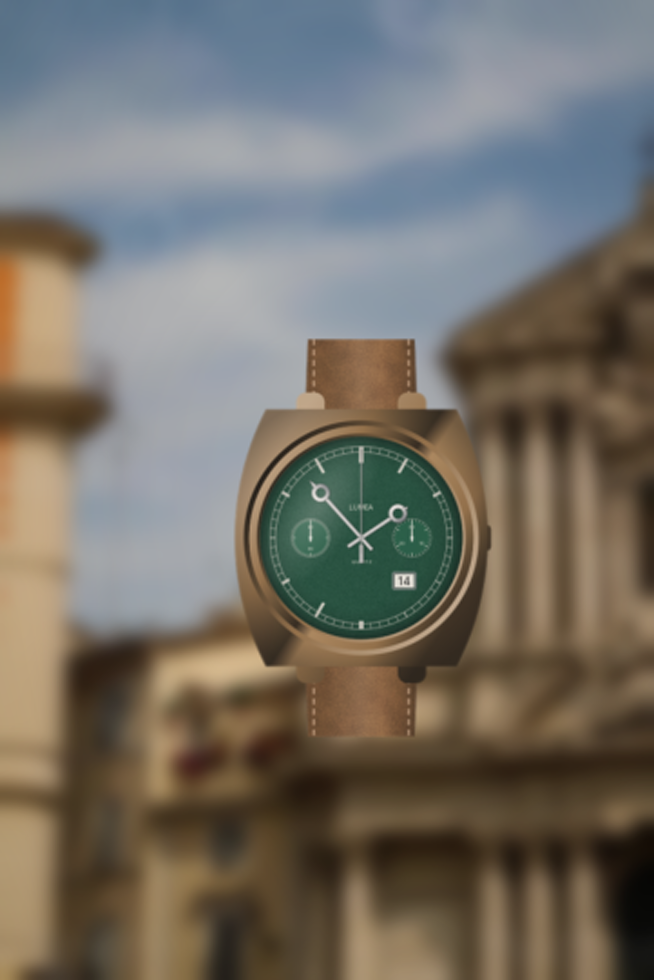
1:53
